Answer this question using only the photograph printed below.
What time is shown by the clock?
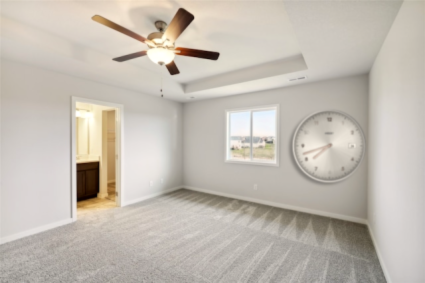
7:42
